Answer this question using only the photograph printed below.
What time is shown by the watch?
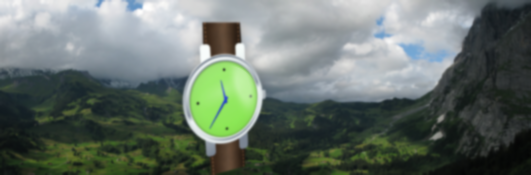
11:36
